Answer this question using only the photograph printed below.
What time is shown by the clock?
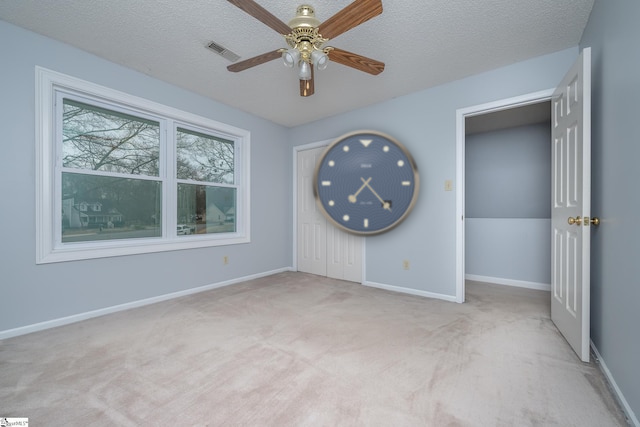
7:23
